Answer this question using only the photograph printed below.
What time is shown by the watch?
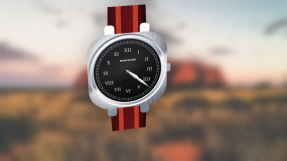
4:22
